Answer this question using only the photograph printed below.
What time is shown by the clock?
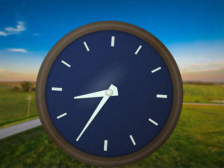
8:35
